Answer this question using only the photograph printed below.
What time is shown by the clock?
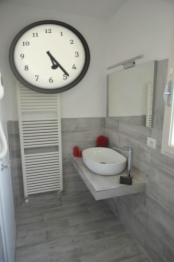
5:24
